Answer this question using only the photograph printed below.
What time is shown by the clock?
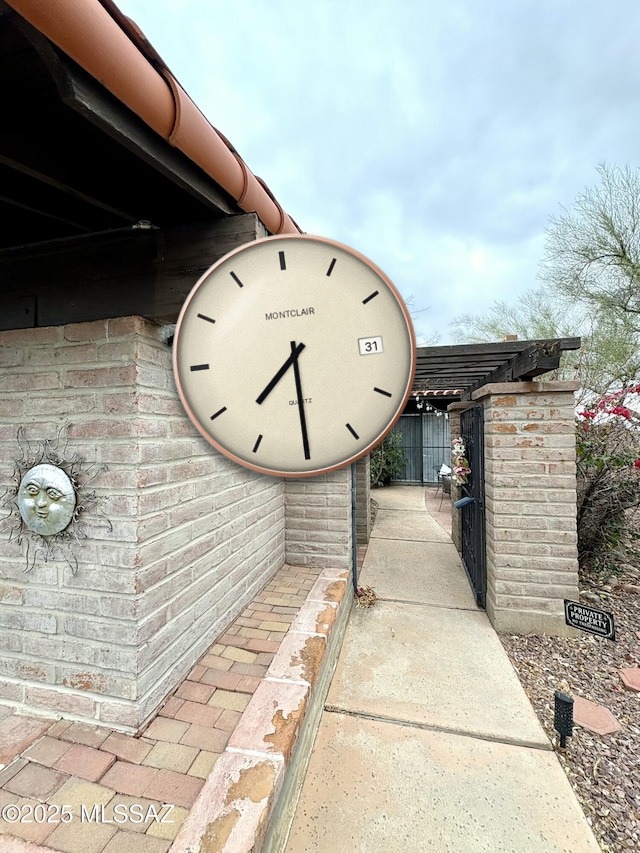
7:30
